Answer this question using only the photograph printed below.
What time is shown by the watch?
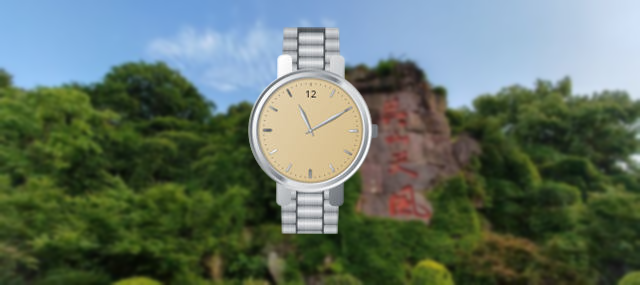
11:10
